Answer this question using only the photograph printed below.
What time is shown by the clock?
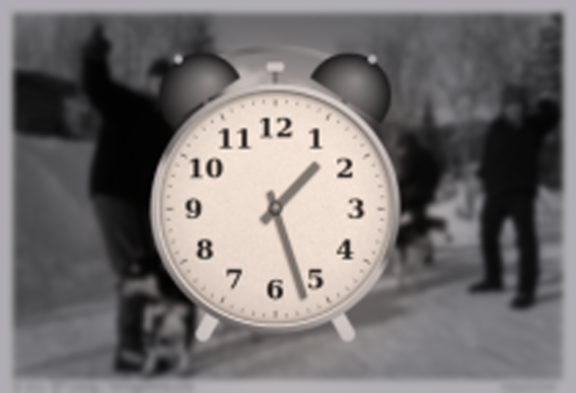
1:27
